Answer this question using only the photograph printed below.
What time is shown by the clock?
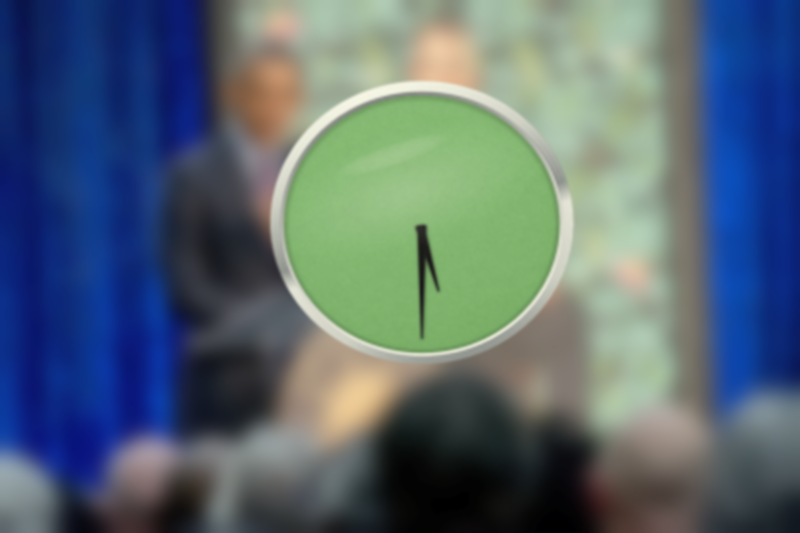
5:30
